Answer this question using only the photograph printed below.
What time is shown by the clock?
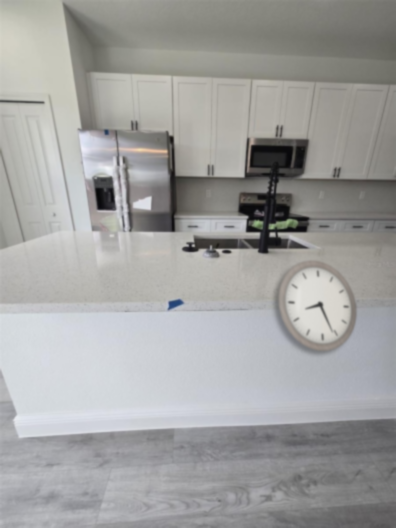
8:26
